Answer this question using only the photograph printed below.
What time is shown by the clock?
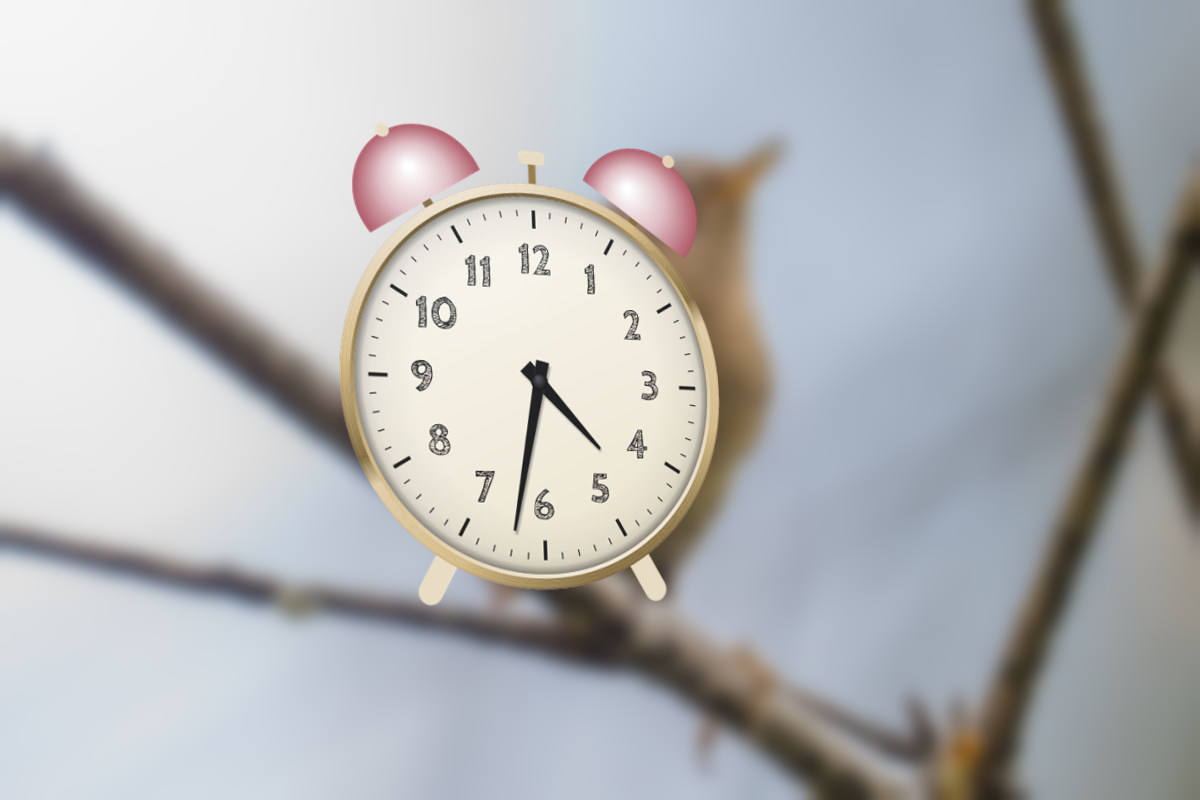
4:32
